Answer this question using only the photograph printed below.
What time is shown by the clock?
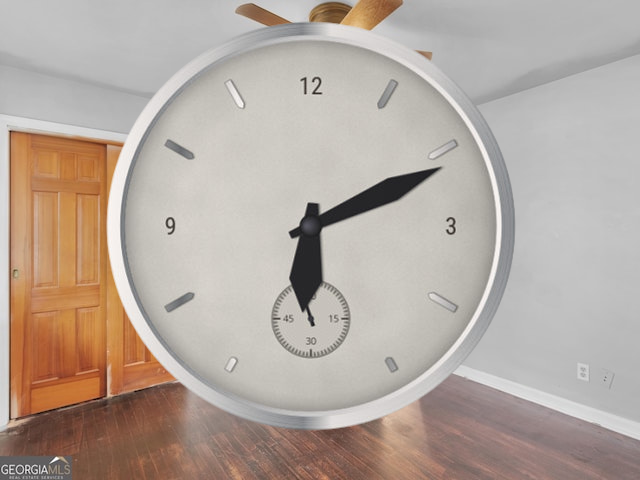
6:10:57
